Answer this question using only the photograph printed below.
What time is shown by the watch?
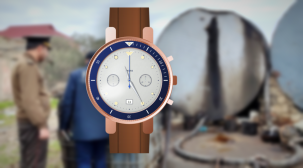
11:25
